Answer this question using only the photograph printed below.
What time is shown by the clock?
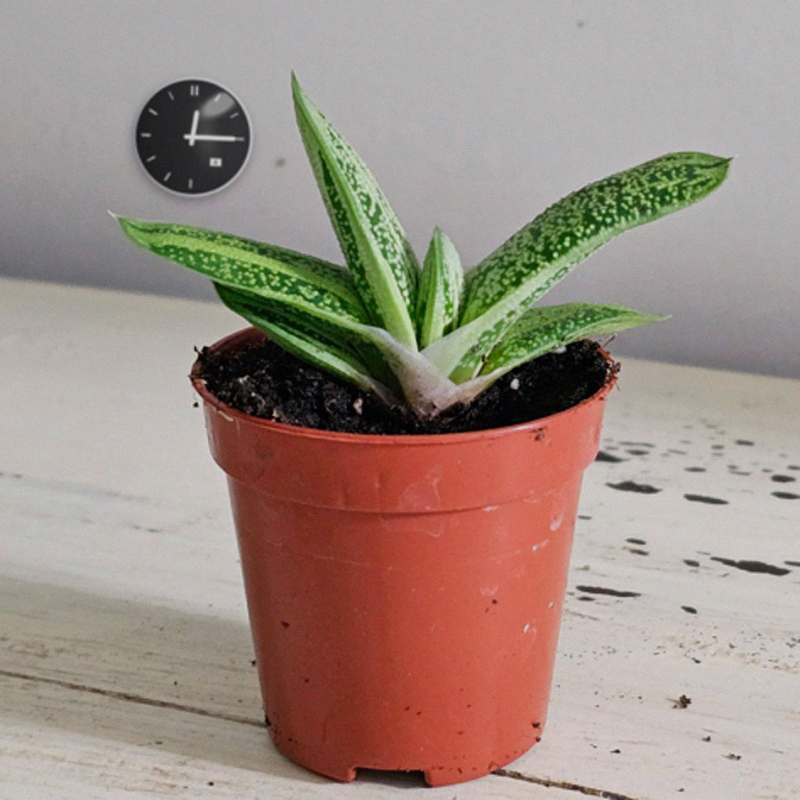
12:15
